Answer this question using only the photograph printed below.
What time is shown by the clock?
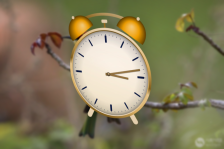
3:13
